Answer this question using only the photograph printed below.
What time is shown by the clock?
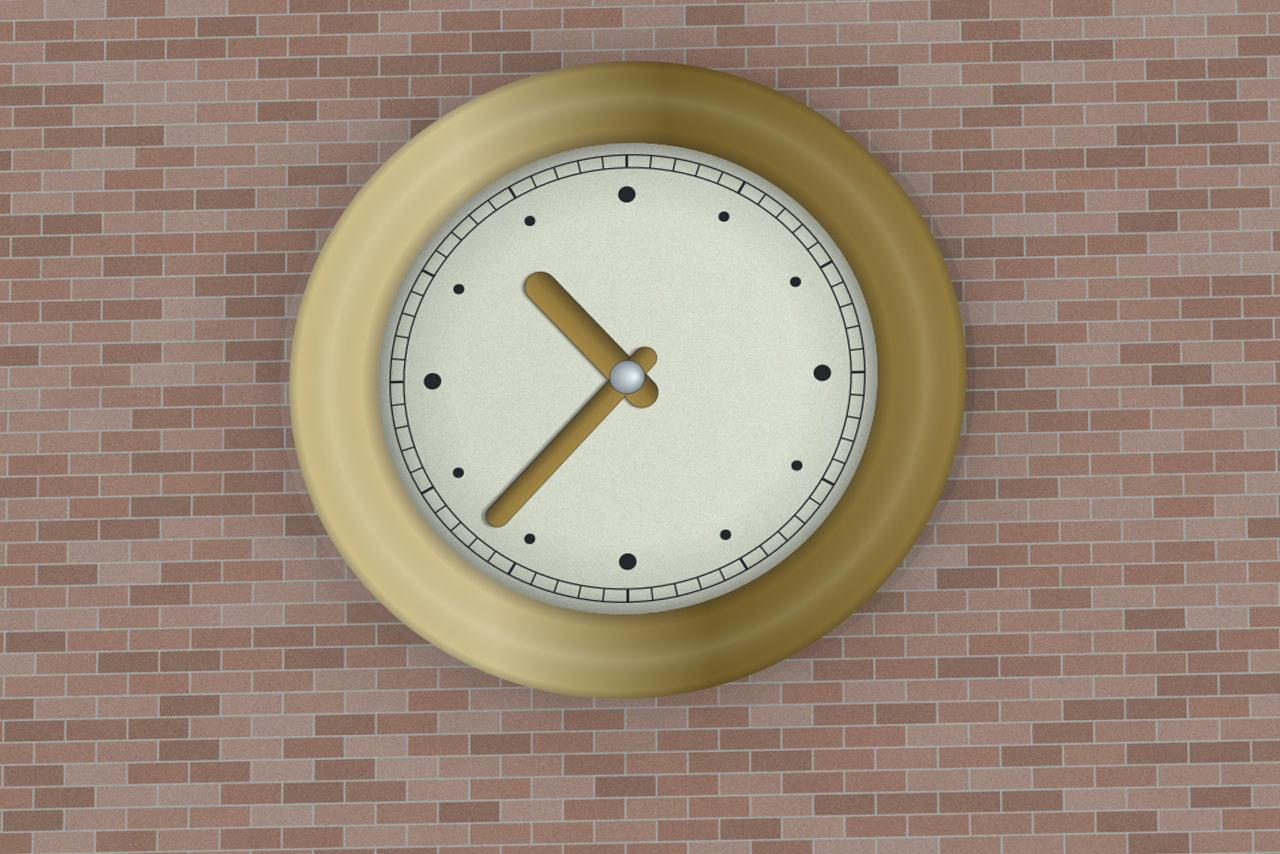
10:37
